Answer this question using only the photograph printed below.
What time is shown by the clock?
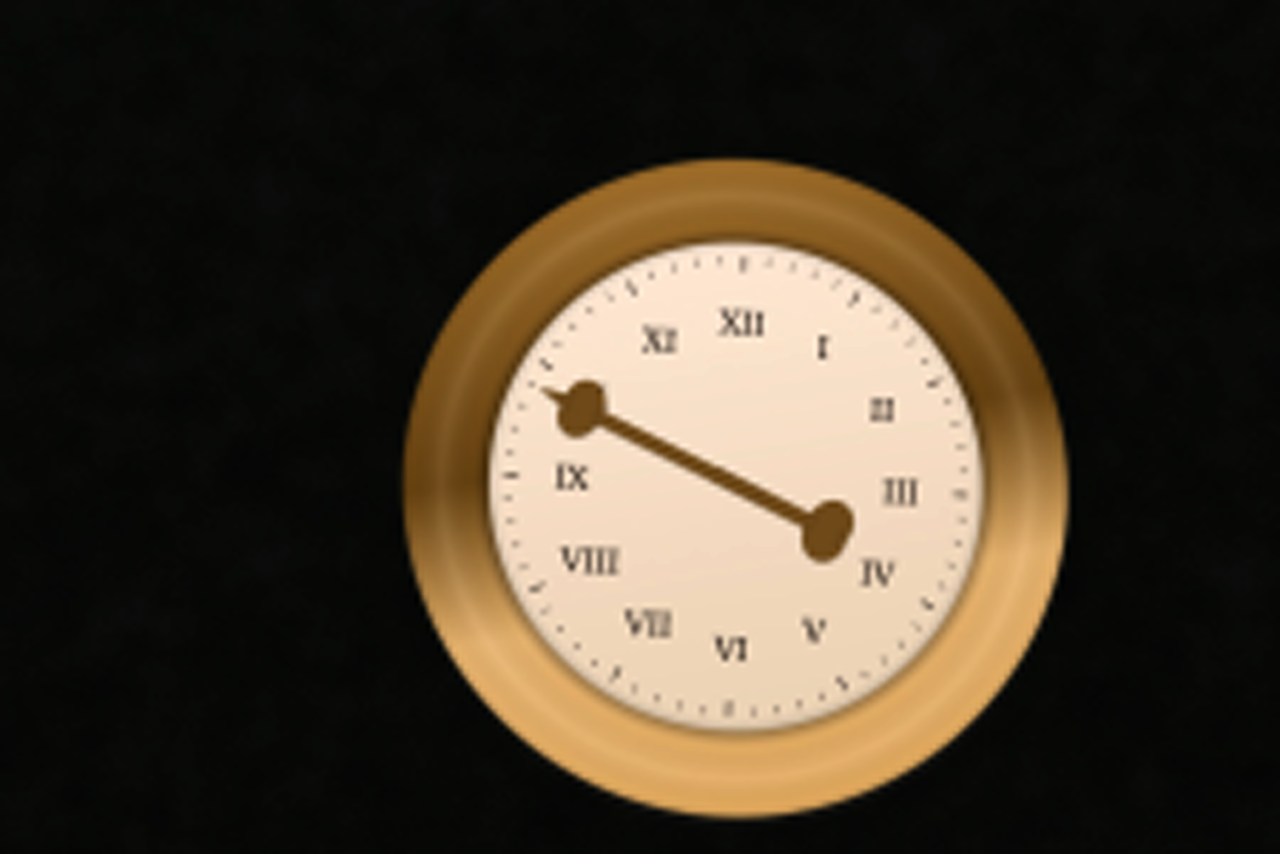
3:49
